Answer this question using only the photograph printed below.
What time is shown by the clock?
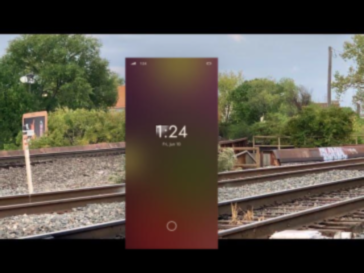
1:24
